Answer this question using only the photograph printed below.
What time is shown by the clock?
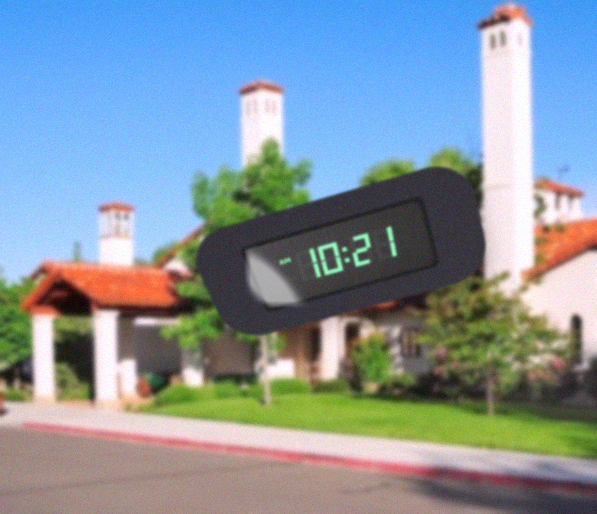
10:21
